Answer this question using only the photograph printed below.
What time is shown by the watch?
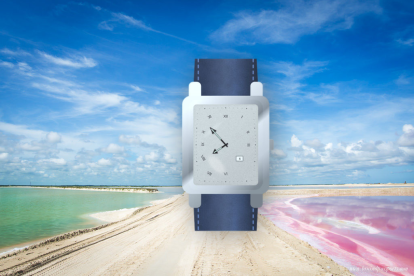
7:53
